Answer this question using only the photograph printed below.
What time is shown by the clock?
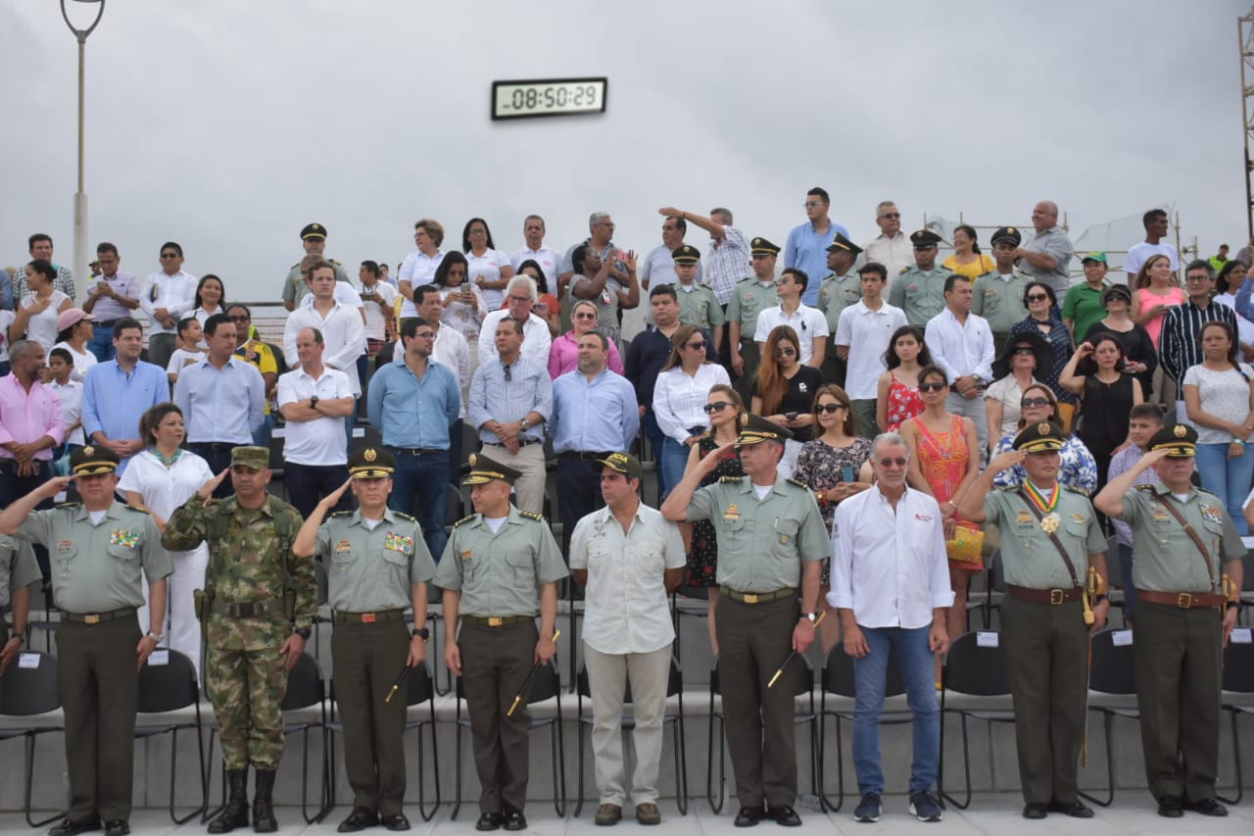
8:50:29
